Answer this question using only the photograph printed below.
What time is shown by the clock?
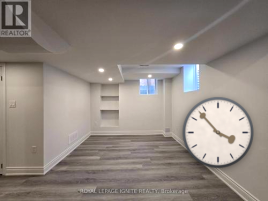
3:53
